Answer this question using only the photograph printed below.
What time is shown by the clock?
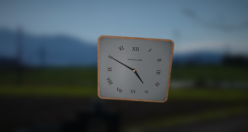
4:50
